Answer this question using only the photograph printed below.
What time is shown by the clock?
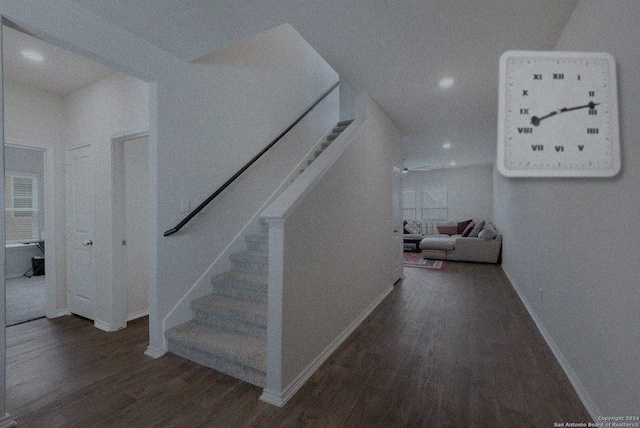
8:13
